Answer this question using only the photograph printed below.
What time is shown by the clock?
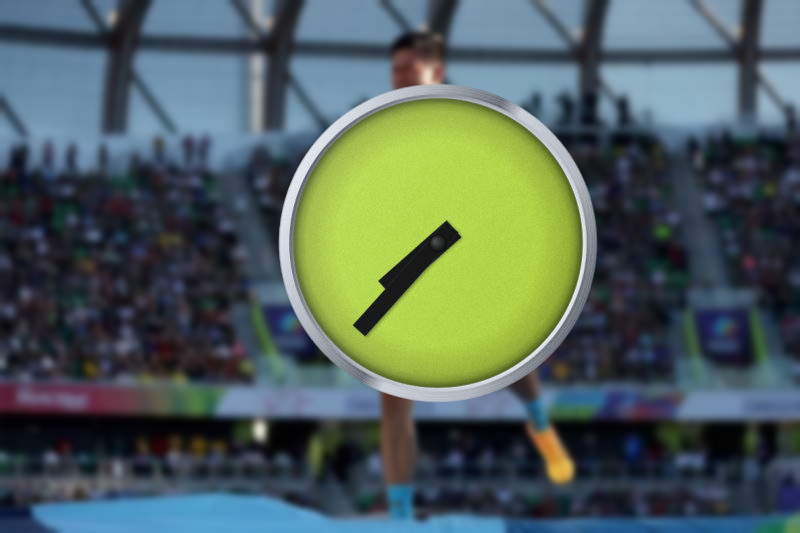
7:37
